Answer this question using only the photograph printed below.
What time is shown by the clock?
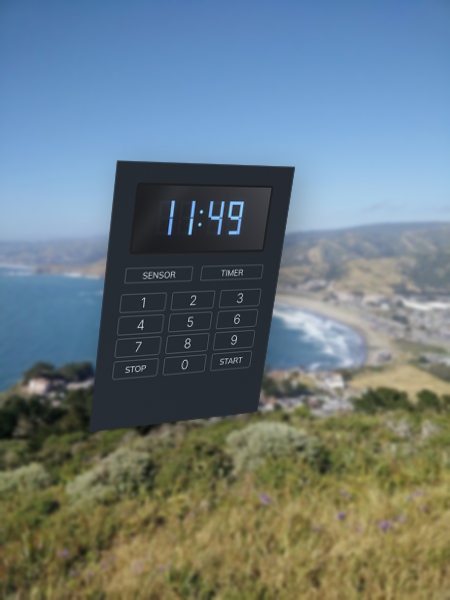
11:49
